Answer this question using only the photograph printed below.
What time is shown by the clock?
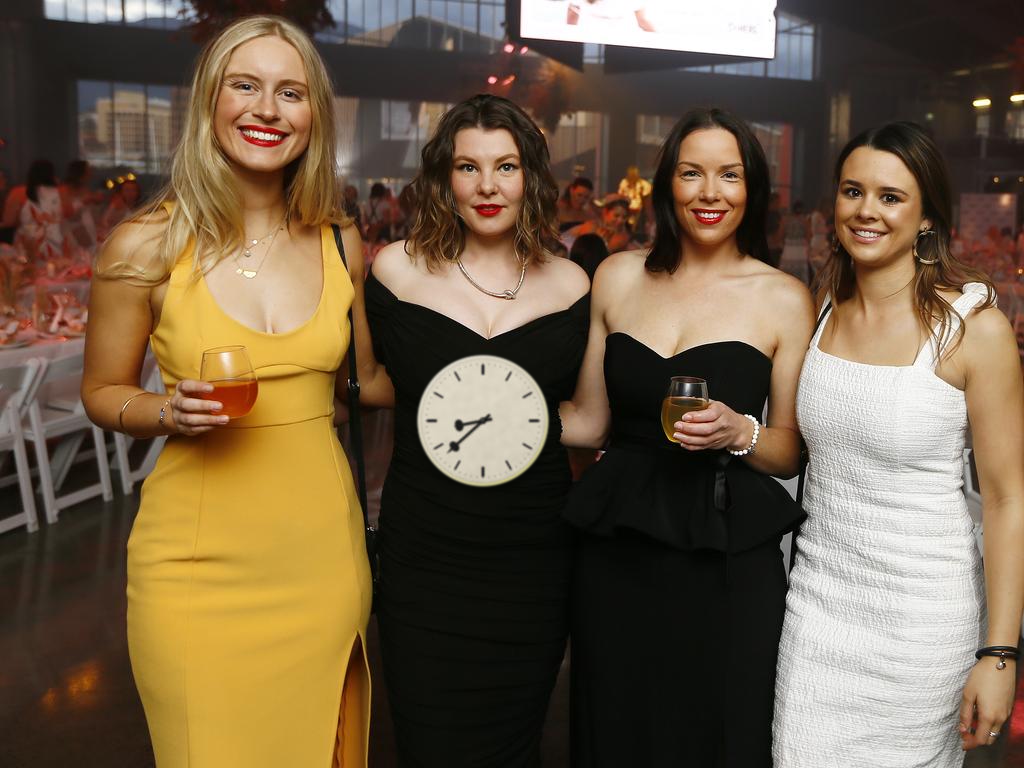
8:38
